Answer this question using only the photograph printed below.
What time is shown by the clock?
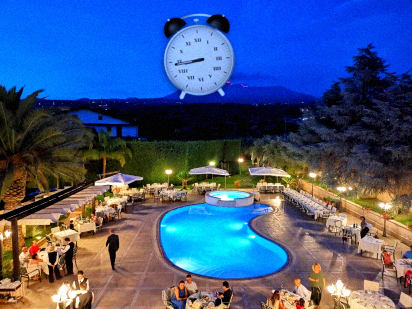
8:44
